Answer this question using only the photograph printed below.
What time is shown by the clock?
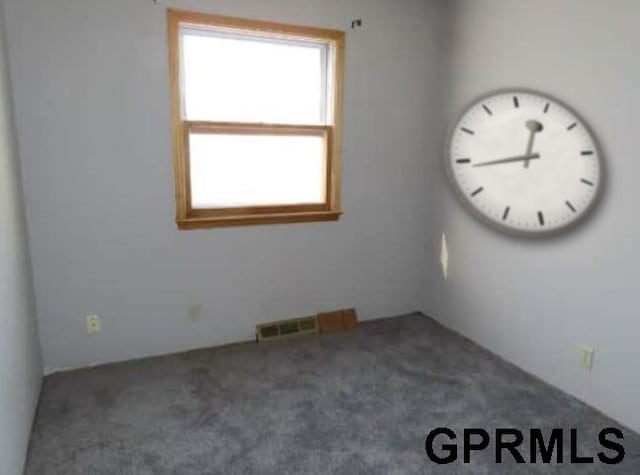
12:44
